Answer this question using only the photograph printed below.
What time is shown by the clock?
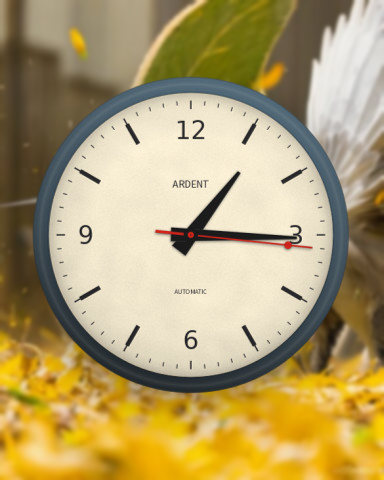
1:15:16
